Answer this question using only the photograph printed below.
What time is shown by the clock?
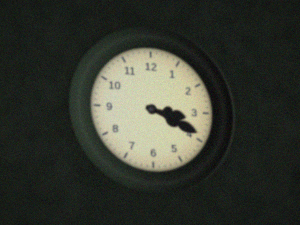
3:19
